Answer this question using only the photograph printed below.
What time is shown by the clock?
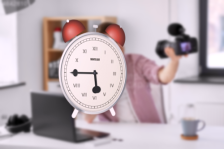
5:45
